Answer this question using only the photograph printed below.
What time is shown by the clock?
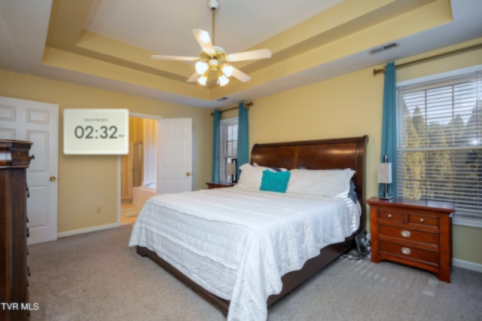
2:32
